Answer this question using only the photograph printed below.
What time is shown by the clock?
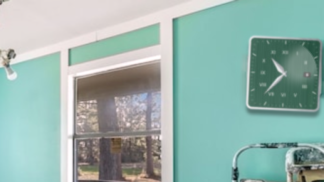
10:37
